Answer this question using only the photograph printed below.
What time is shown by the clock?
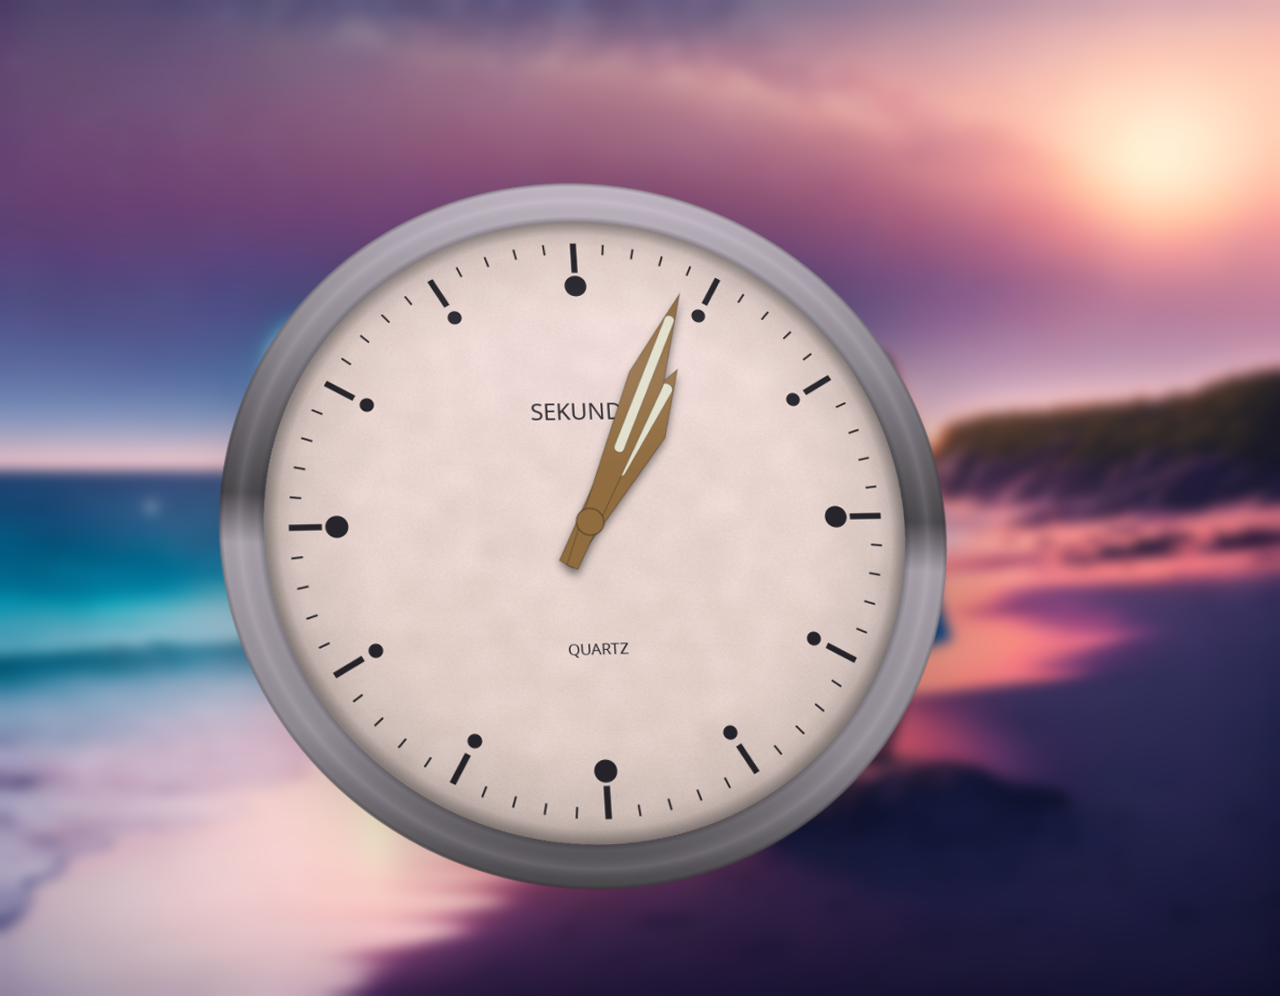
1:04
